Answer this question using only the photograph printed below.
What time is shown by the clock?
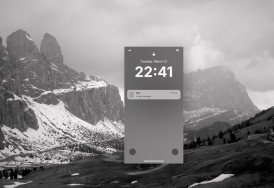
22:41
